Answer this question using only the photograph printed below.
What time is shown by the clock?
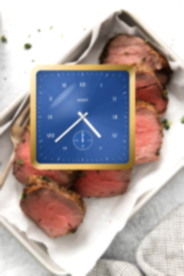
4:38
